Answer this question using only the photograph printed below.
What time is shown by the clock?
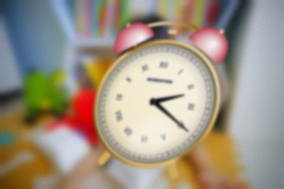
2:20
